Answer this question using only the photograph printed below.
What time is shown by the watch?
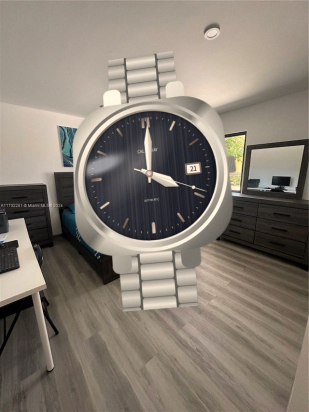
4:00:19
